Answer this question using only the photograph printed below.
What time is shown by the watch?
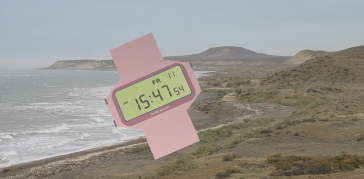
15:47:54
